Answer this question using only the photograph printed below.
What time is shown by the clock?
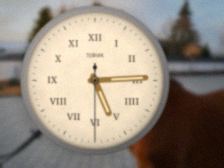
5:14:30
